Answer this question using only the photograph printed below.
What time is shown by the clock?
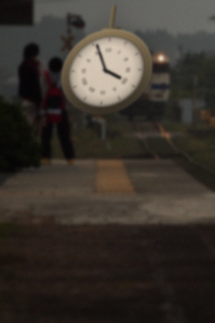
3:56
